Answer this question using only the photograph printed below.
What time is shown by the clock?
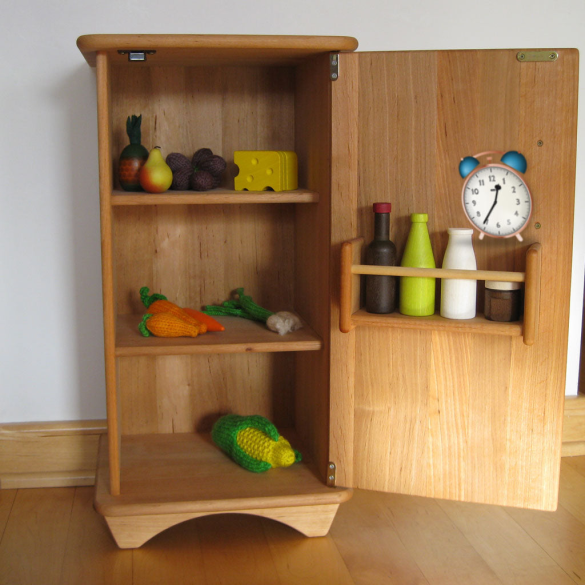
12:36
